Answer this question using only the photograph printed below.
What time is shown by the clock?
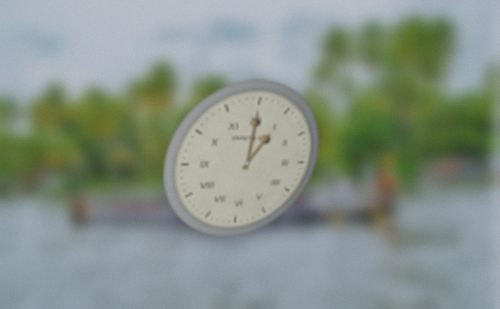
1:00
